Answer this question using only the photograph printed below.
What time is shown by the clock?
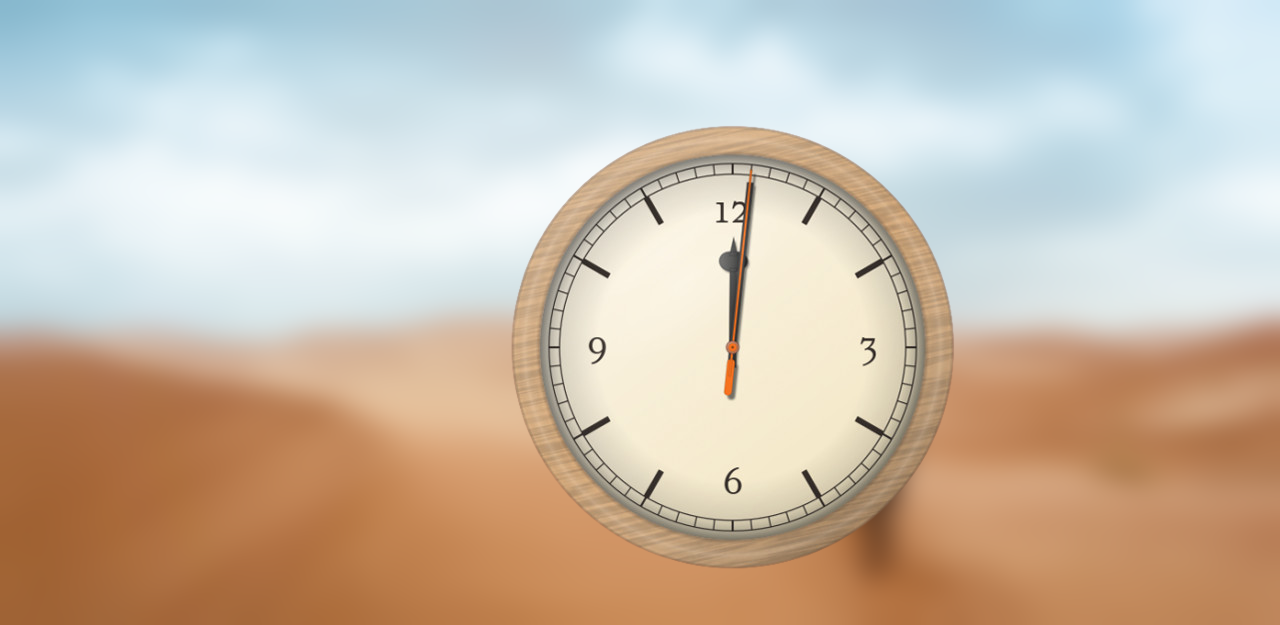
12:01:01
